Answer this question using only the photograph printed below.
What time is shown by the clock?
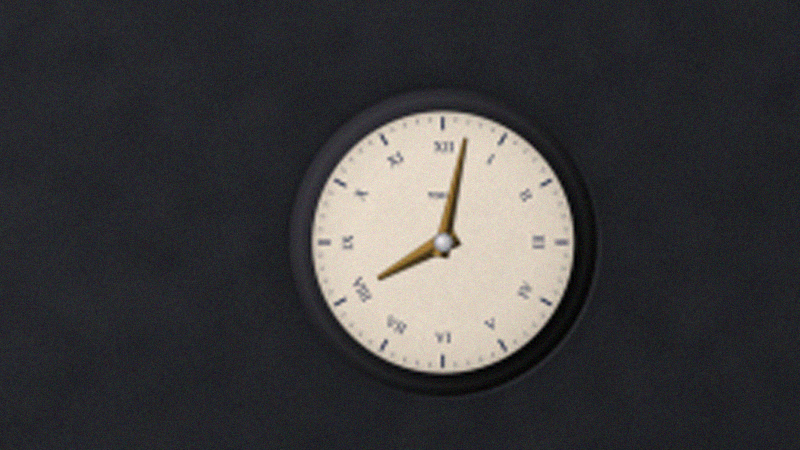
8:02
